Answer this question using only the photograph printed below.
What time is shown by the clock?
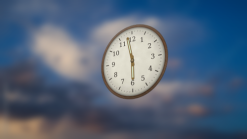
5:58
